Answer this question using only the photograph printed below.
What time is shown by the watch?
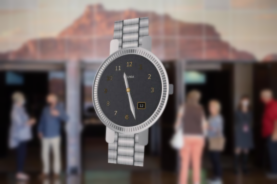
11:27
